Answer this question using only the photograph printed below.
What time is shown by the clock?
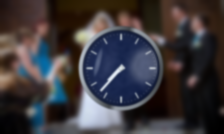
7:37
